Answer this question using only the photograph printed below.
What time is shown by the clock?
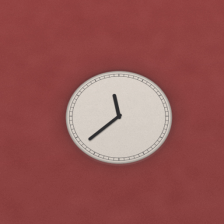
11:38
